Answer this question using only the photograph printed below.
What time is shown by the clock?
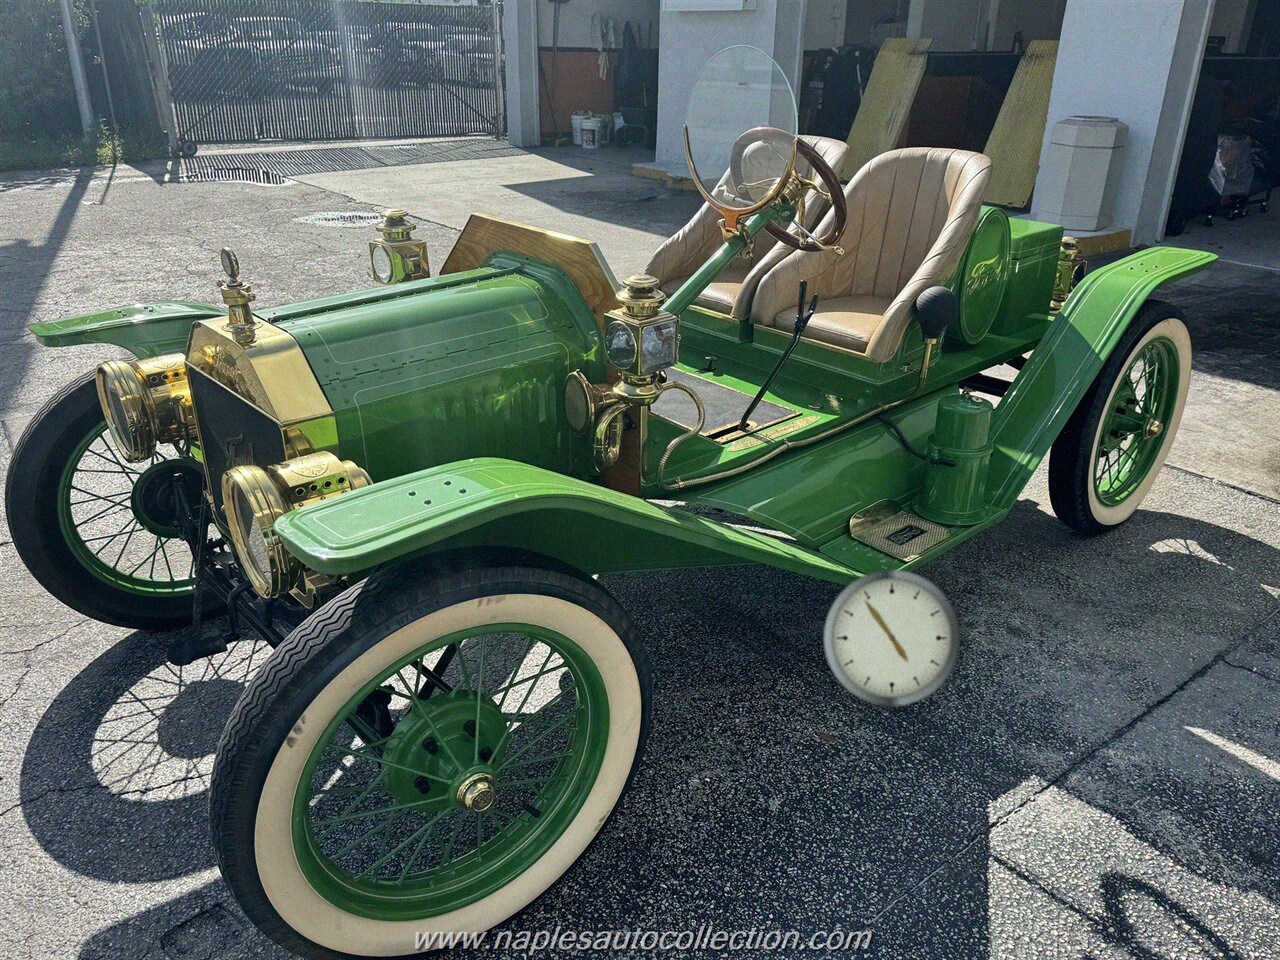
4:54
